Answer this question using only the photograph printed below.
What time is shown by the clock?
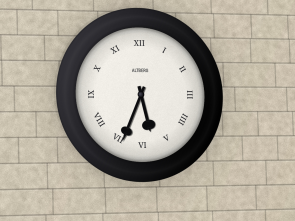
5:34
